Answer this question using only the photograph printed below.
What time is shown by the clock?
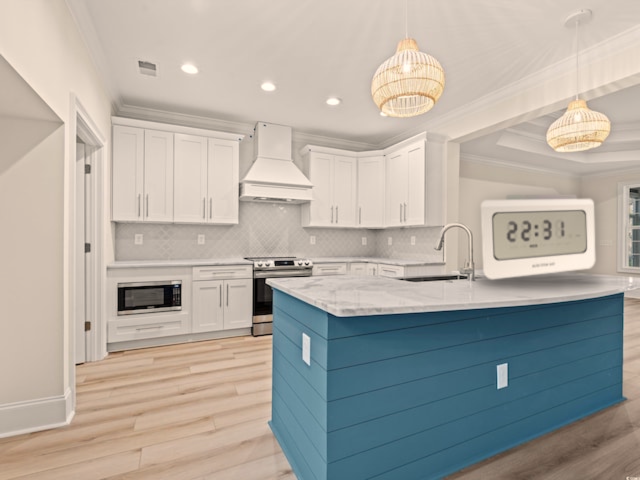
22:31
